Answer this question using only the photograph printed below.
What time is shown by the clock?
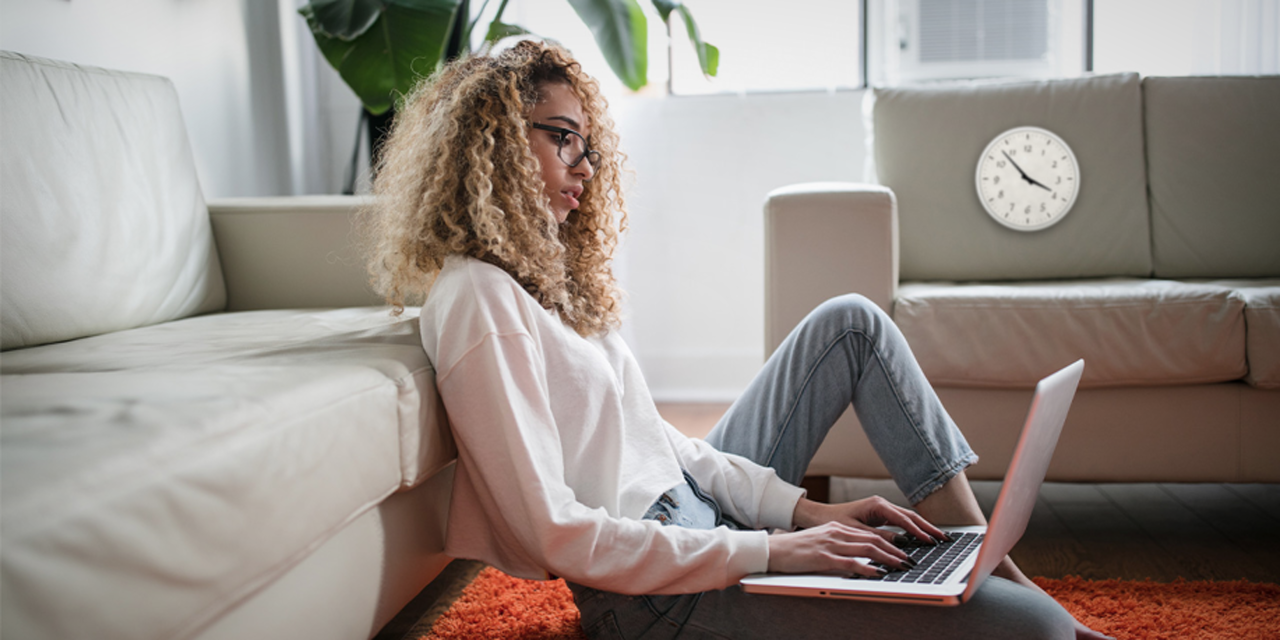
3:53
